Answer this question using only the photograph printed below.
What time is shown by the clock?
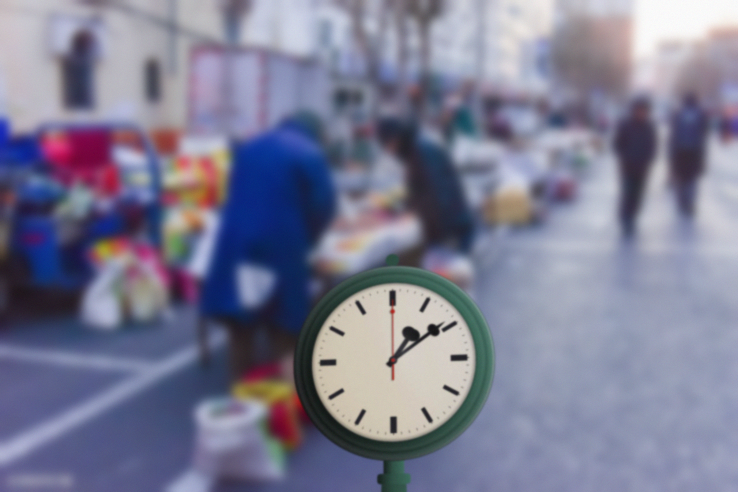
1:09:00
